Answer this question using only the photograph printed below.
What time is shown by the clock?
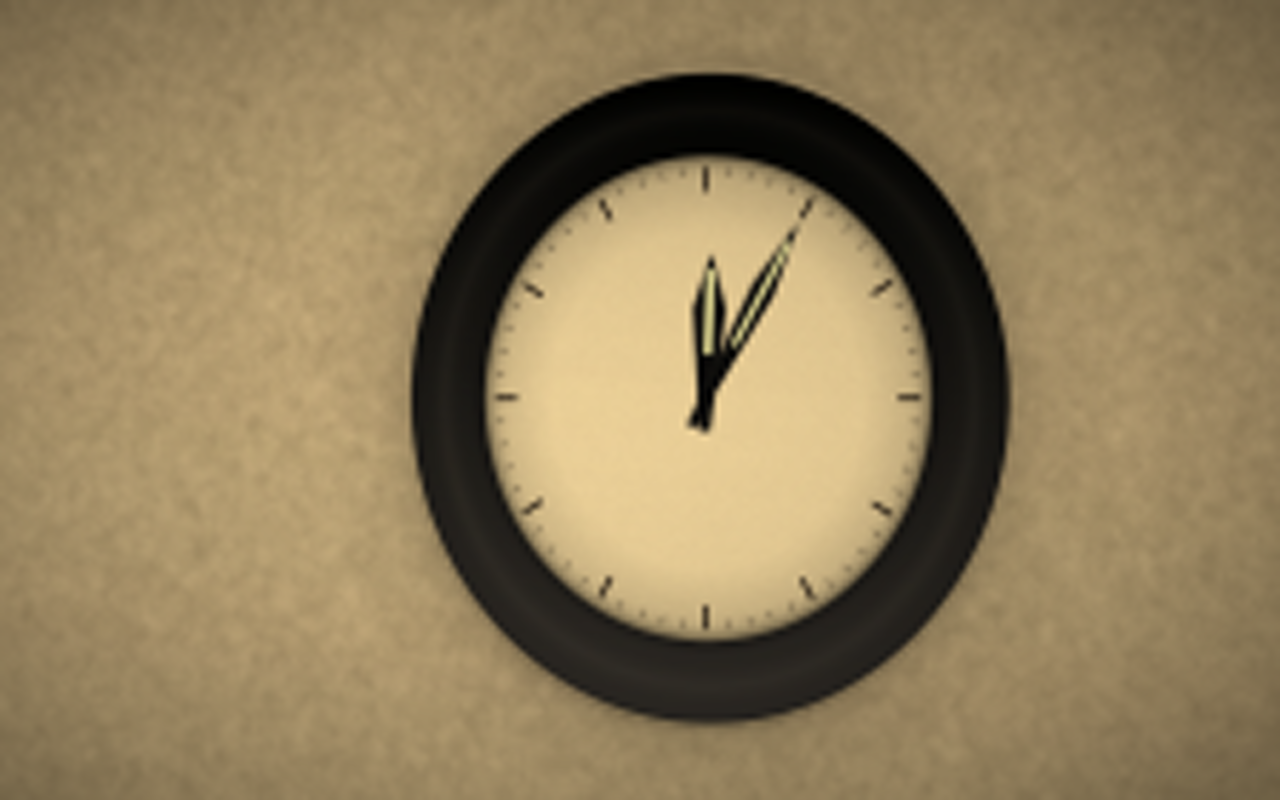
12:05
